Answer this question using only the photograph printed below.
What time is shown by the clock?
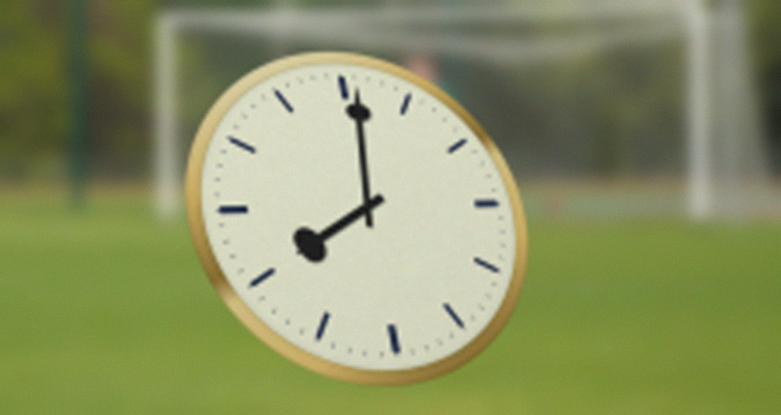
8:01
